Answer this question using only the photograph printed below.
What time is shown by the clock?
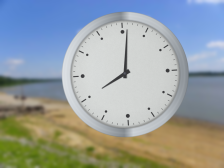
8:01
